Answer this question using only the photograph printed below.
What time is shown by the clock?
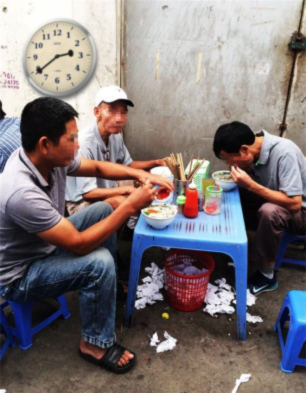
2:39
